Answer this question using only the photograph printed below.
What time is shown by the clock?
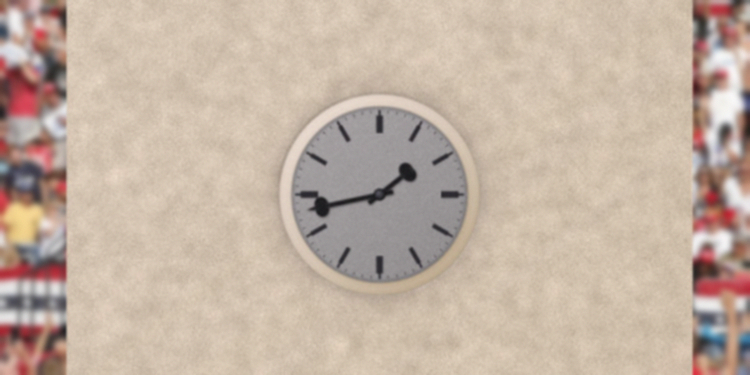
1:43
